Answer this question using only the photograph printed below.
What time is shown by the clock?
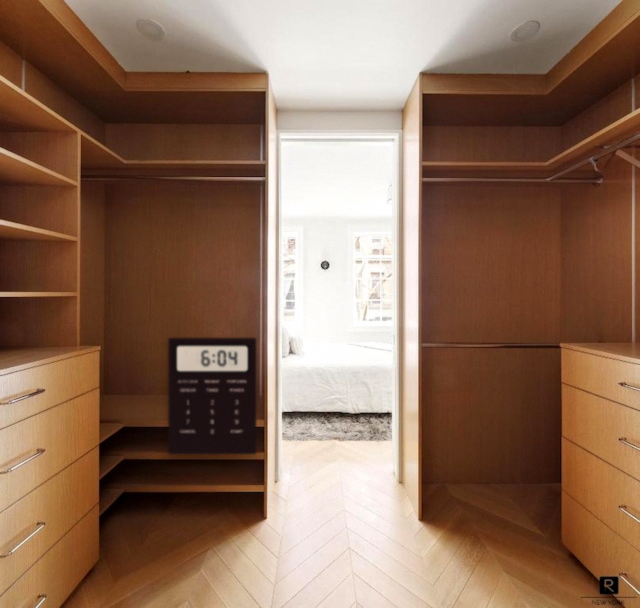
6:04
